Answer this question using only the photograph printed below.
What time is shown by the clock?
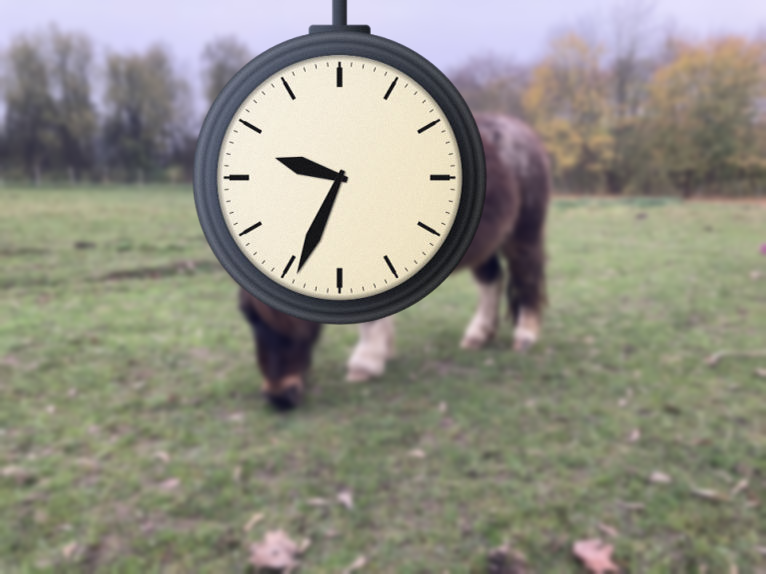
9:34
